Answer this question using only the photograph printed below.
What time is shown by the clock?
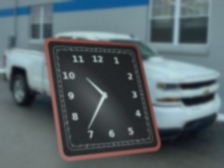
10:36
